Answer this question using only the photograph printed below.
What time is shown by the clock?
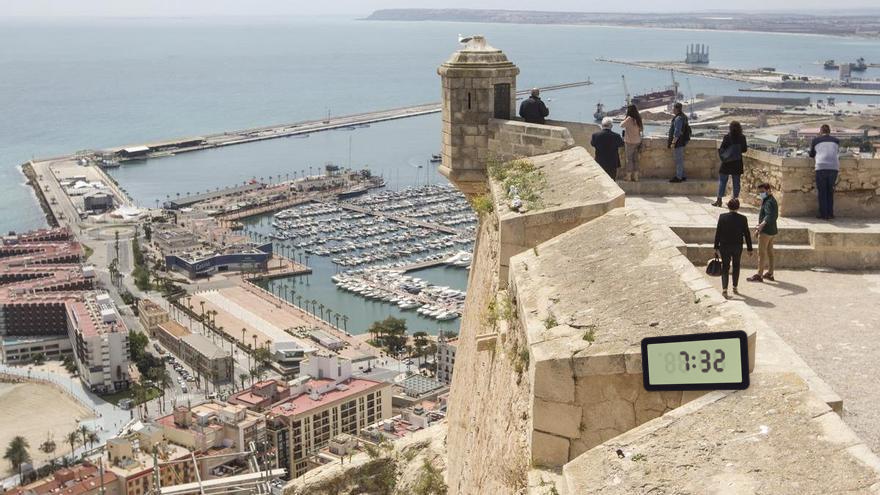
7:32
